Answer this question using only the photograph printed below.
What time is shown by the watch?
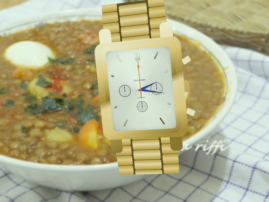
2:17
